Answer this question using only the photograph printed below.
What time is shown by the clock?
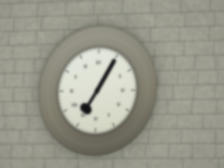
7:05
